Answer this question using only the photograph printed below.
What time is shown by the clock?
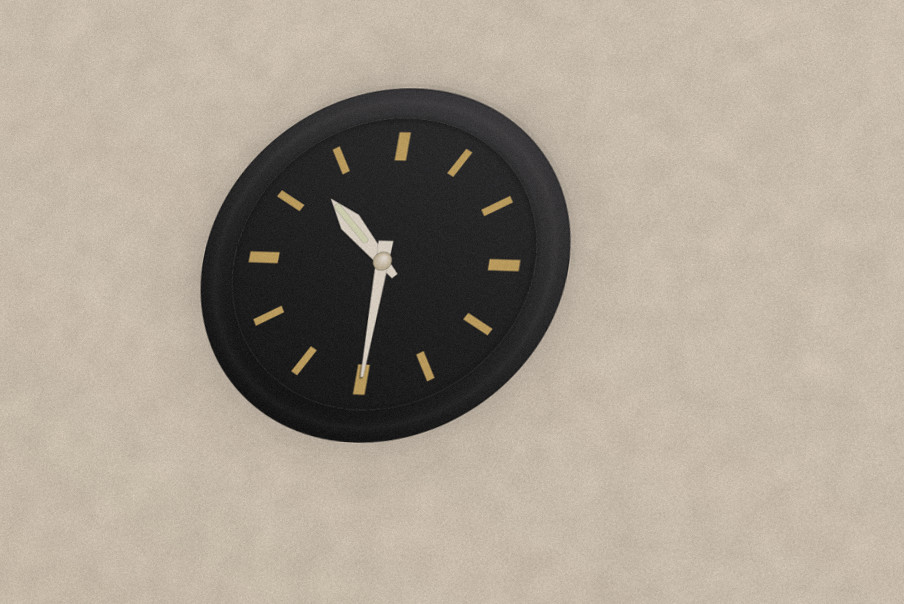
10:30
